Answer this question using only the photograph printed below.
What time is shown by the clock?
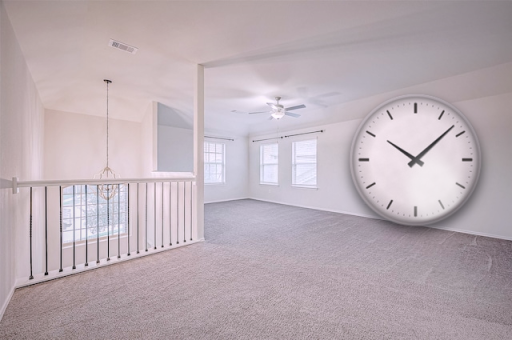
10:08
